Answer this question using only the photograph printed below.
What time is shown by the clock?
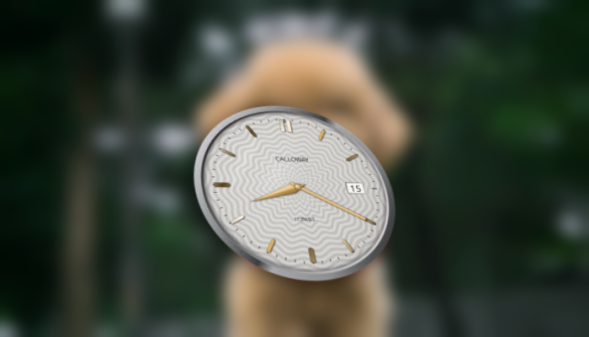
8:20
